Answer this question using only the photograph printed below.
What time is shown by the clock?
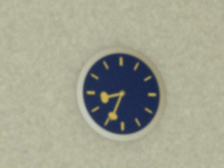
8:34
